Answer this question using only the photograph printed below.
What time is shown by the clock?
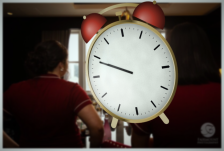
9:49
